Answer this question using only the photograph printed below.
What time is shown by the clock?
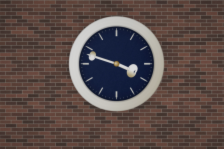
3:48
